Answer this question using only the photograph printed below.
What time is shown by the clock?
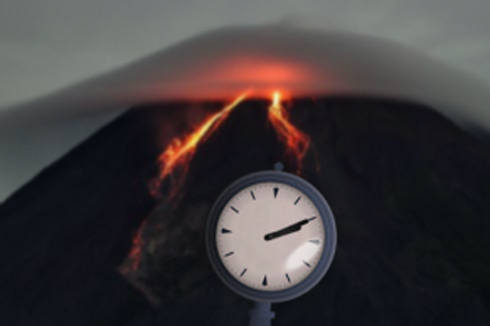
2:10
